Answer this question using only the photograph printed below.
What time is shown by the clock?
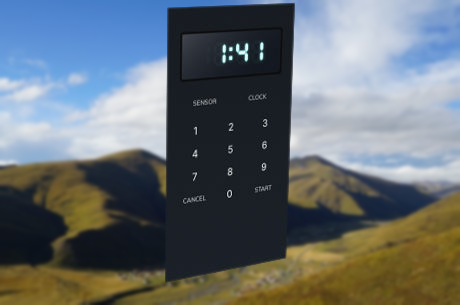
1:41
